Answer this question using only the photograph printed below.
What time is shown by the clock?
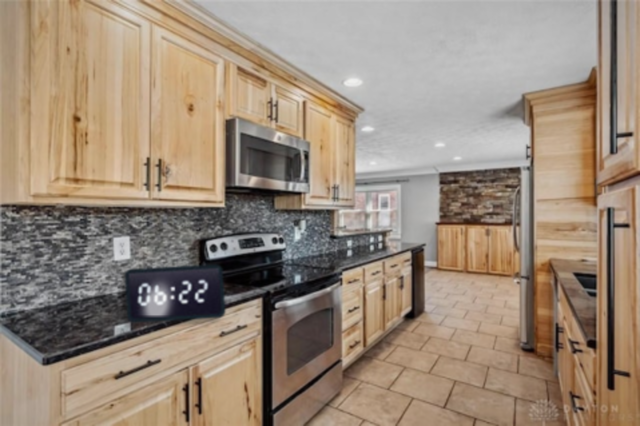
6:22
